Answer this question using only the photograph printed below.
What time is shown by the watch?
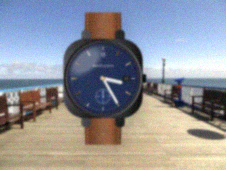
3:25
